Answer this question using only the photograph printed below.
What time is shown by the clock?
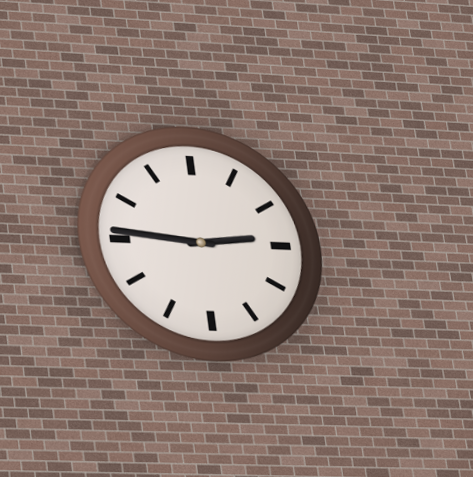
2:46
